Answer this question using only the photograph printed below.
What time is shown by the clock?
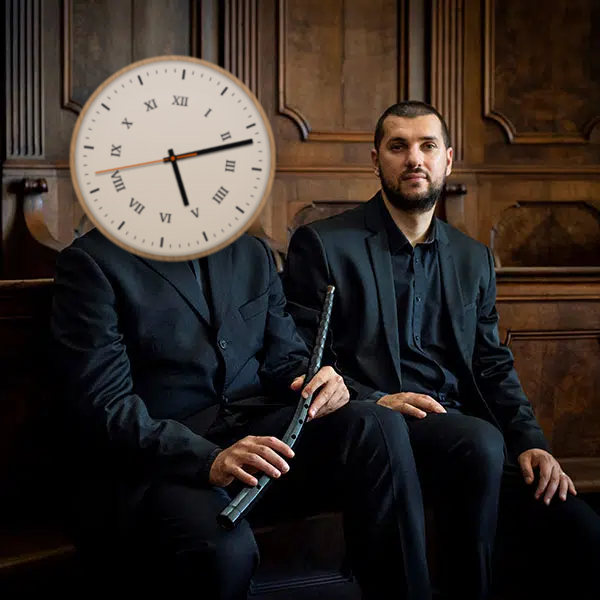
5:11:42
